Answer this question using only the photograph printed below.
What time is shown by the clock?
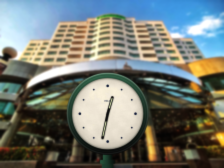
12:32
